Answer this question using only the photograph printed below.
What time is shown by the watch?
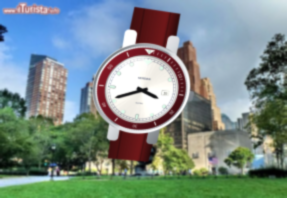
3:41
